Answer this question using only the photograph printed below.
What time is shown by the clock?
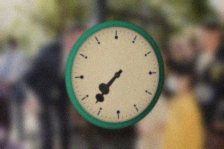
7:37
